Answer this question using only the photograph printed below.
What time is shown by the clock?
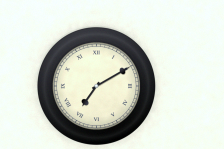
7:10
